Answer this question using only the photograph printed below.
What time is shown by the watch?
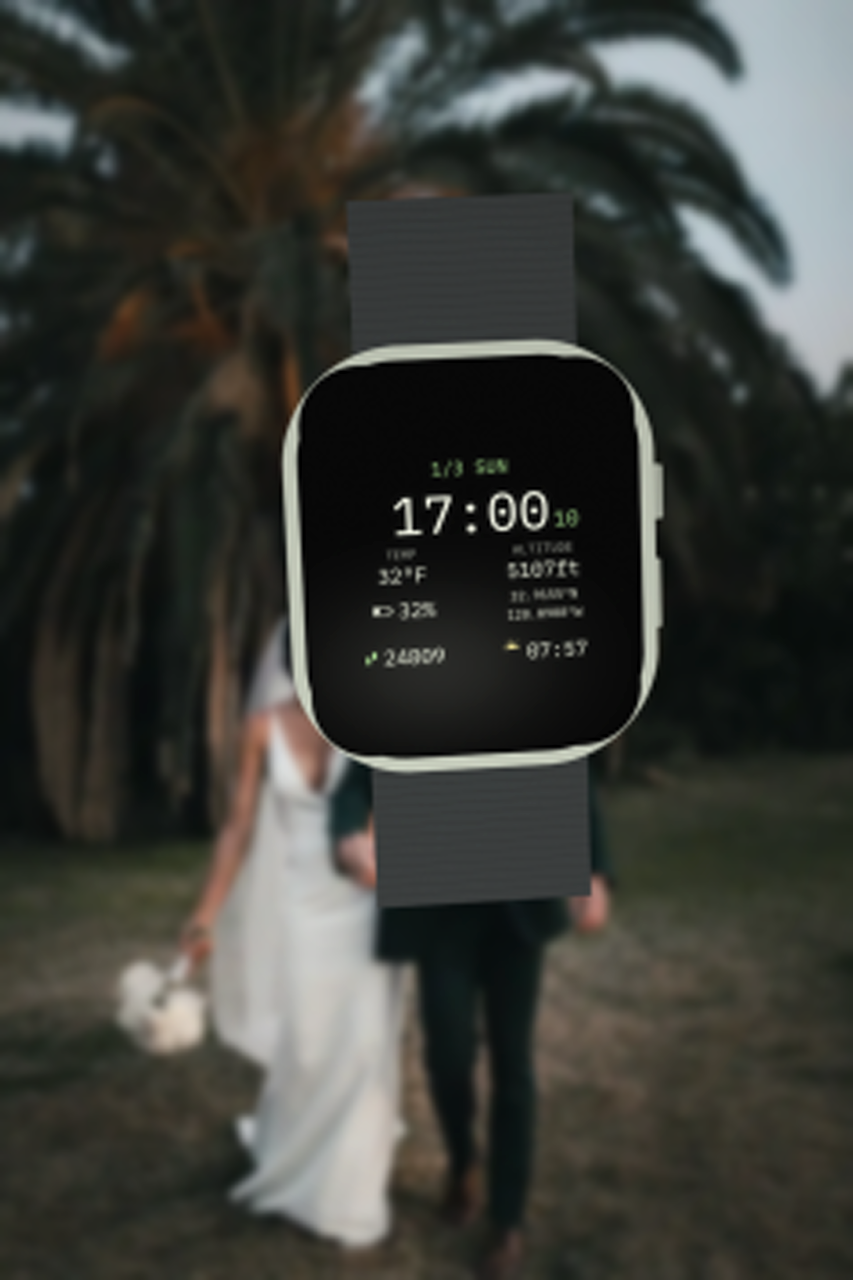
17:00
